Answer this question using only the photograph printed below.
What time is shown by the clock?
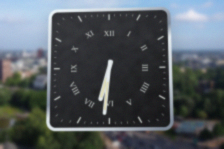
6:31
